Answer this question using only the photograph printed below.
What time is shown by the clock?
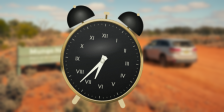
6:37
